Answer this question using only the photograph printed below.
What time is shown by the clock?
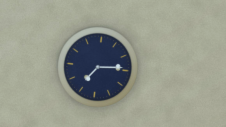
7:14
